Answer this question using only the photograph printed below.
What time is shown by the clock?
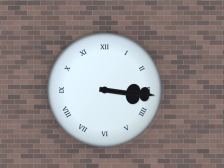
3:16
